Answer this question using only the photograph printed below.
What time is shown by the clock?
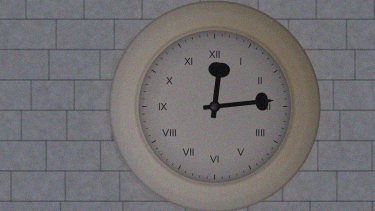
12:14
